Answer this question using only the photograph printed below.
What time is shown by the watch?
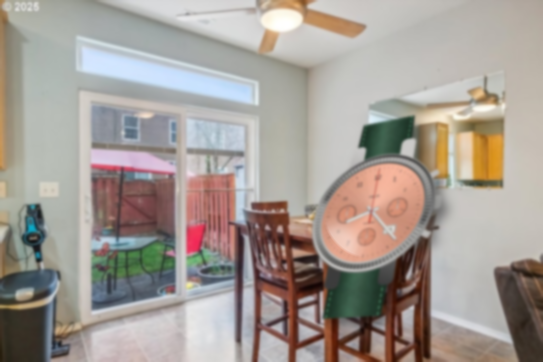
8:23
